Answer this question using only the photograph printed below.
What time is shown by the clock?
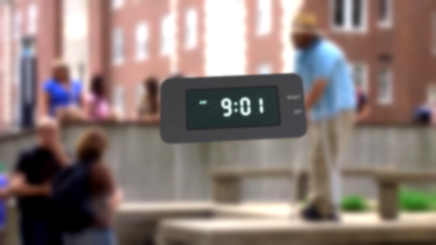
9:01
